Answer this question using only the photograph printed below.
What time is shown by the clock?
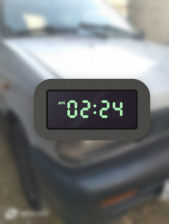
2:24
